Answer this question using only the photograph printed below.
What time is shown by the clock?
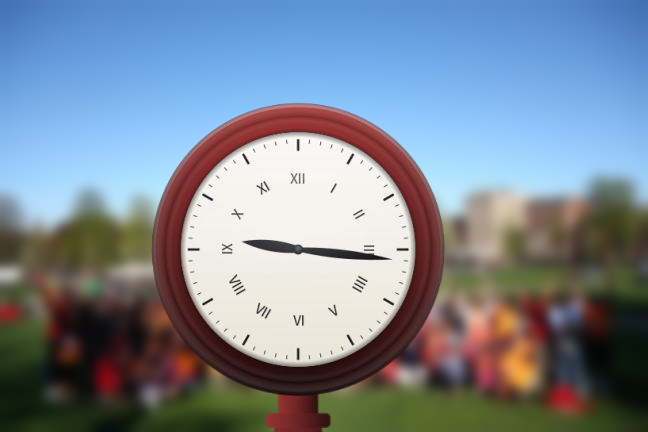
9:16
